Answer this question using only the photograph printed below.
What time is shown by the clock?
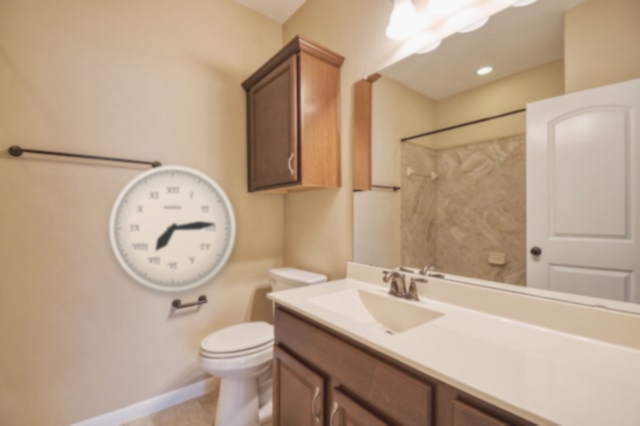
7:14
